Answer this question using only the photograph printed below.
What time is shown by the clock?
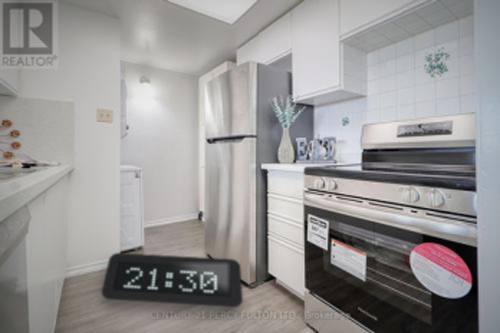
21:30
